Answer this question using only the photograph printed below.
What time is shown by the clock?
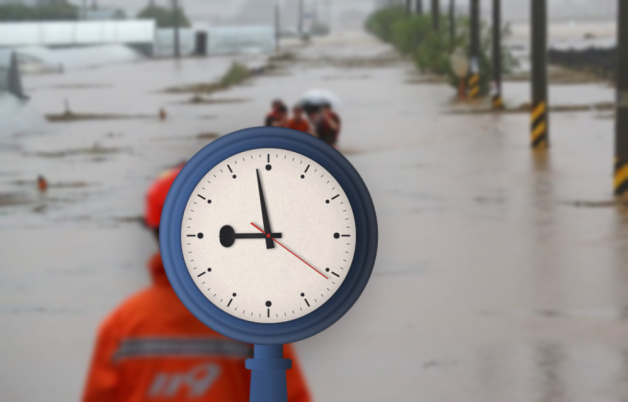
8:58:21
